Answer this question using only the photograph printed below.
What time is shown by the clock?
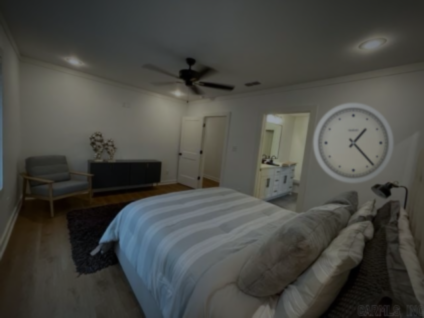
1:23
